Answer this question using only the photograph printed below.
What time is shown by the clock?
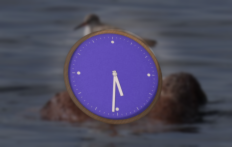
5:31
